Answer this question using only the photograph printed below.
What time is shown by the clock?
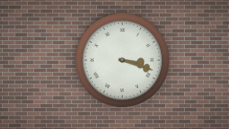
3:18
